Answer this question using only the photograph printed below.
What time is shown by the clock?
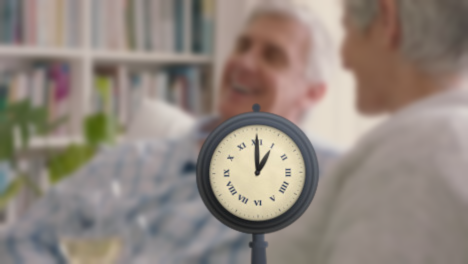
1:00
